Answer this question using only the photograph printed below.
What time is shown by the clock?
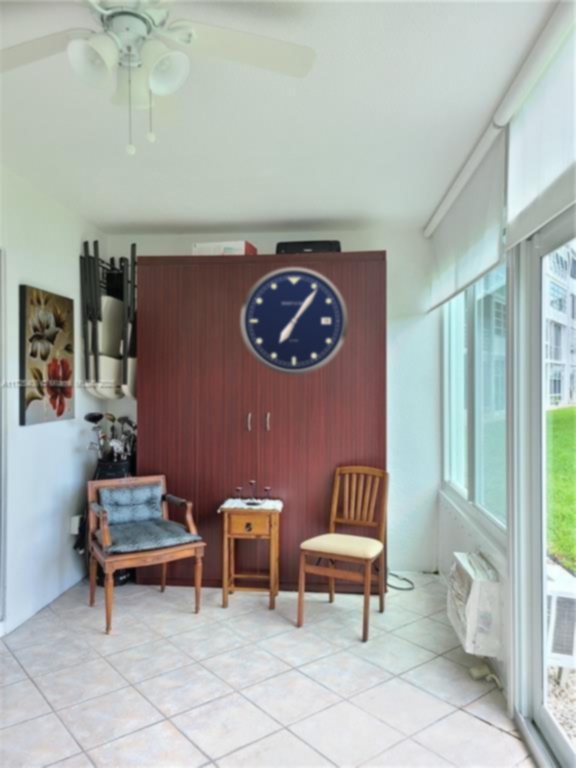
7:06
